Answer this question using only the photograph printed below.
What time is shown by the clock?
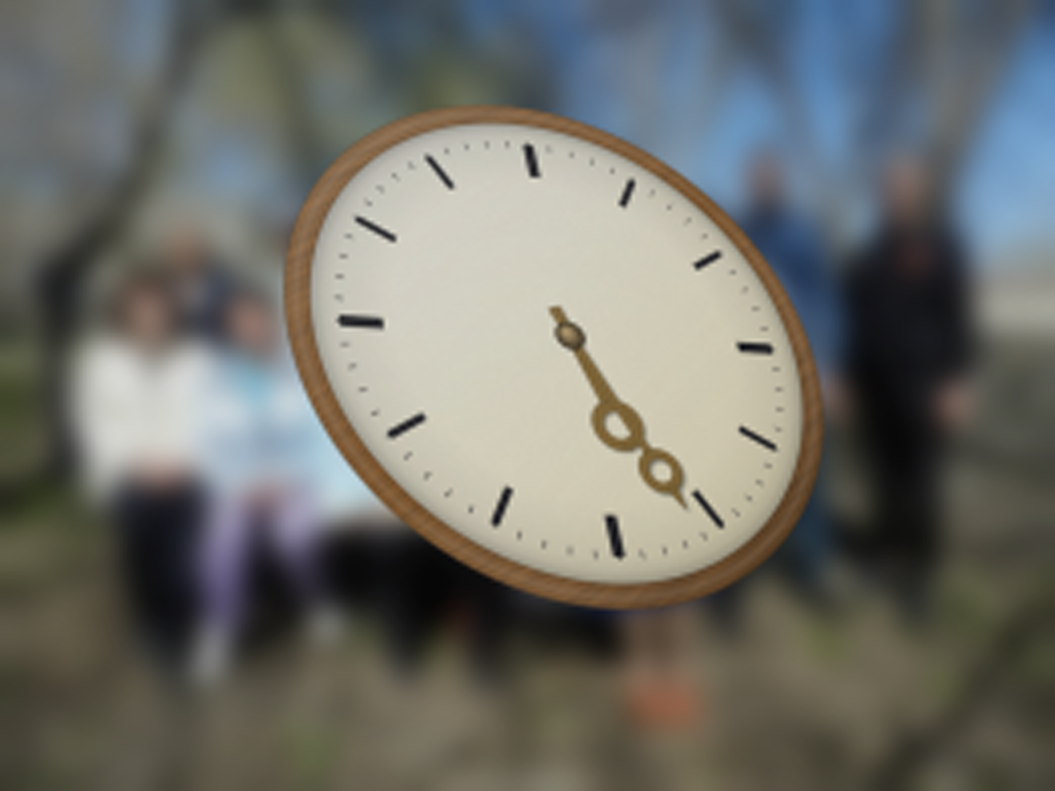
5:26
